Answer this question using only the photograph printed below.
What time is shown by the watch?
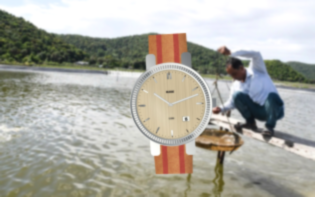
10:12
